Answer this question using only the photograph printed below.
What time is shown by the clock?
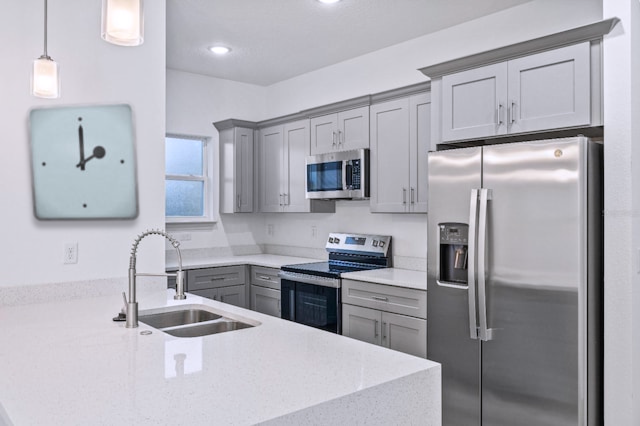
2:00
